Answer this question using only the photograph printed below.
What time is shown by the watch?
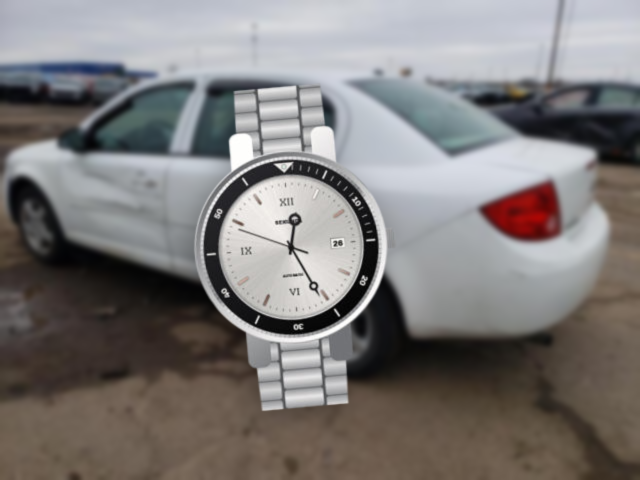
12:25:49
